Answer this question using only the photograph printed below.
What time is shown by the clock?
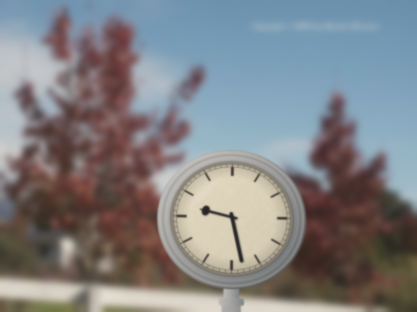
9:28
